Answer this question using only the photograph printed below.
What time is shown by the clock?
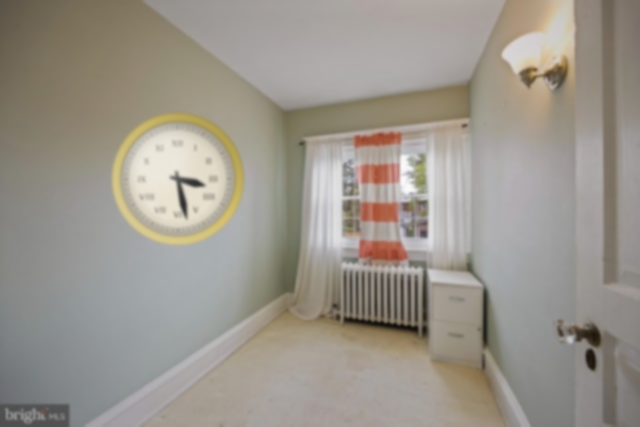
3:28
